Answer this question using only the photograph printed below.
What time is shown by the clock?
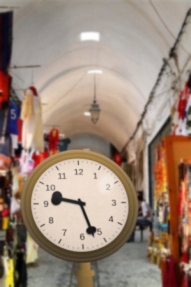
9:27
